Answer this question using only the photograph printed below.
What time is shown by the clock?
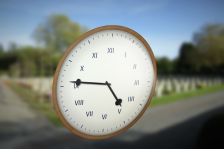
4:46
